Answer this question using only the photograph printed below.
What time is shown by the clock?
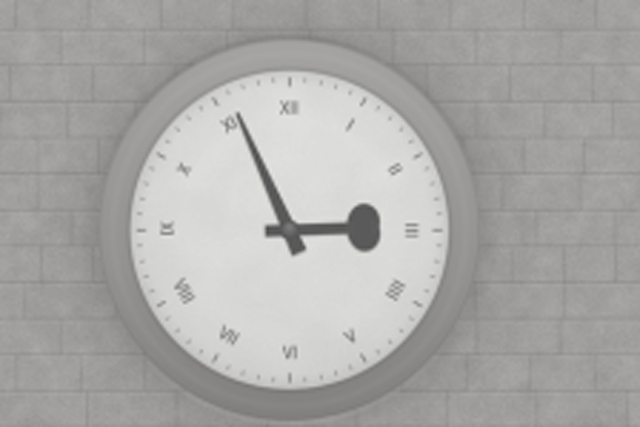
2:56
